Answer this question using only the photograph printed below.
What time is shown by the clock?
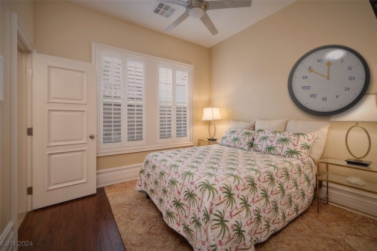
11:49
